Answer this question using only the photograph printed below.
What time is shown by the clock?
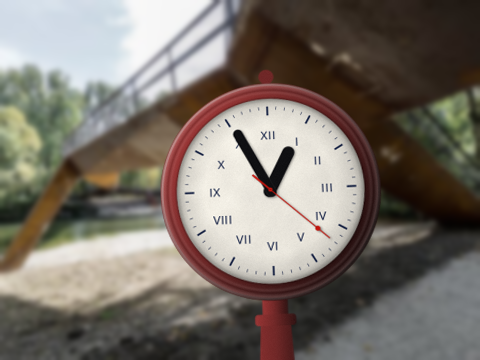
12:55:22
